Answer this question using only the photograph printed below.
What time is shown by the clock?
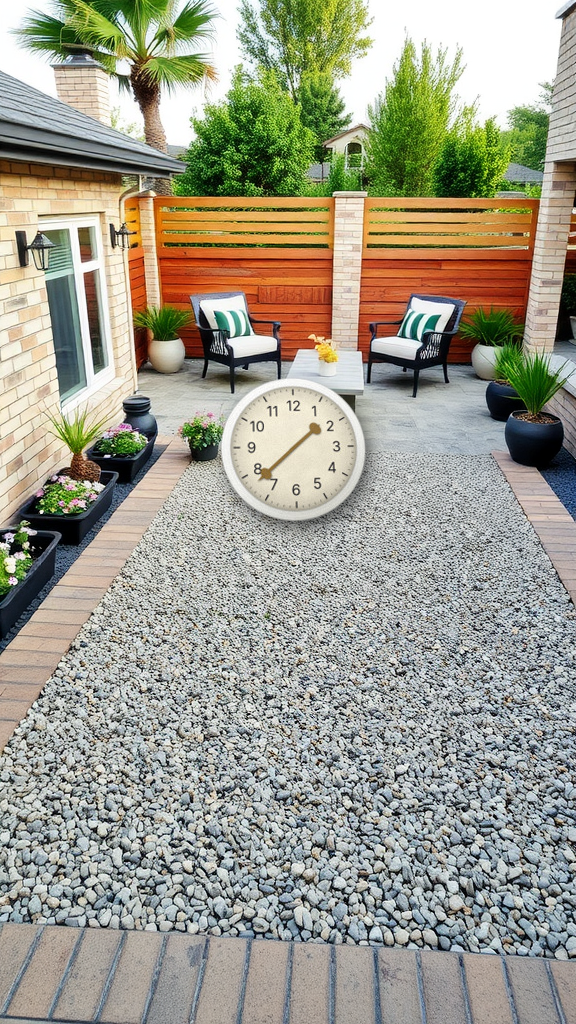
1:38
